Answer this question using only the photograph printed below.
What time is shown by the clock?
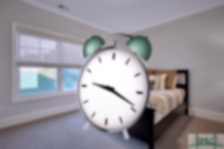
9:19
